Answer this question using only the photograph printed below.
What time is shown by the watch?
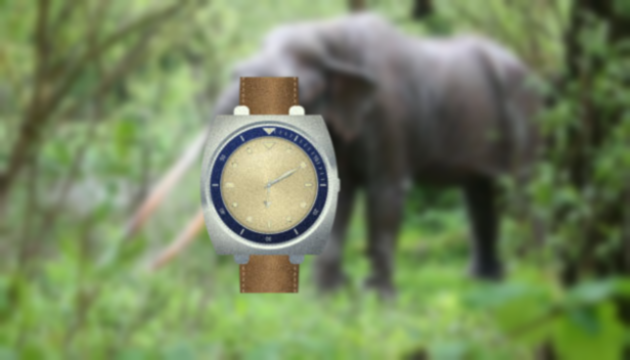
6:10
